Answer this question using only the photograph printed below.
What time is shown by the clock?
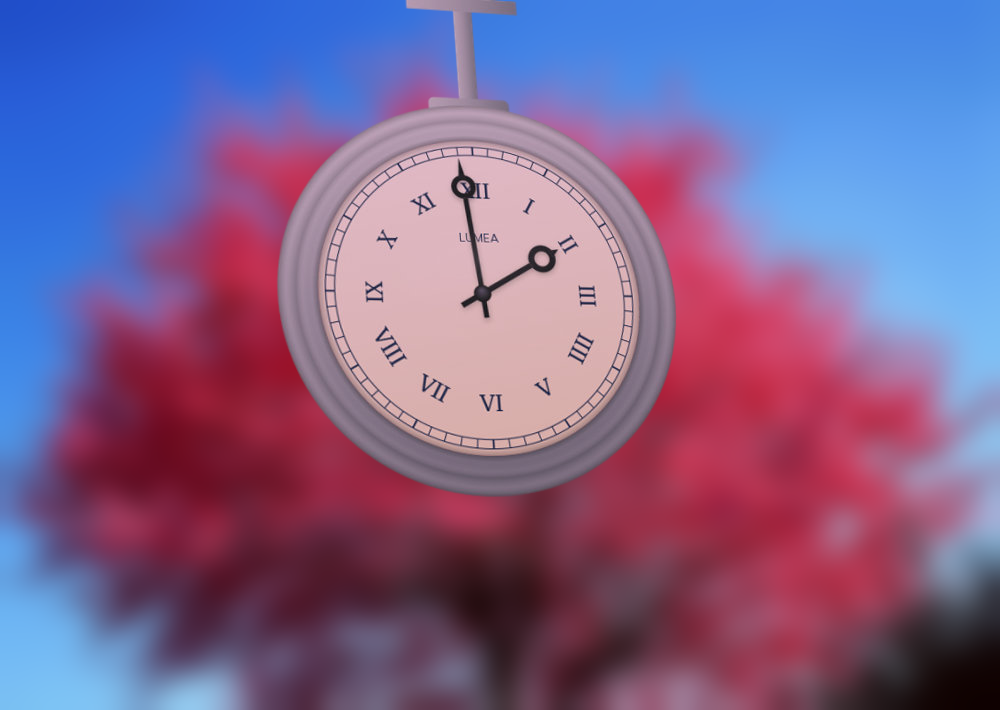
1:59
